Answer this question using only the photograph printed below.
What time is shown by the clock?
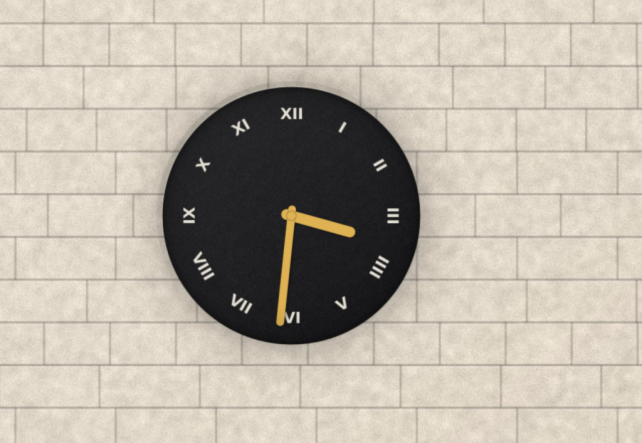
3:31
